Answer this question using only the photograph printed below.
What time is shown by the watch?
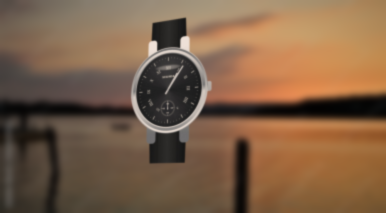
1:06
